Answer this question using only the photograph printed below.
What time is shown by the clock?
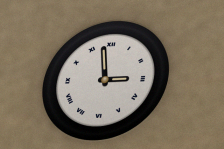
2:58
